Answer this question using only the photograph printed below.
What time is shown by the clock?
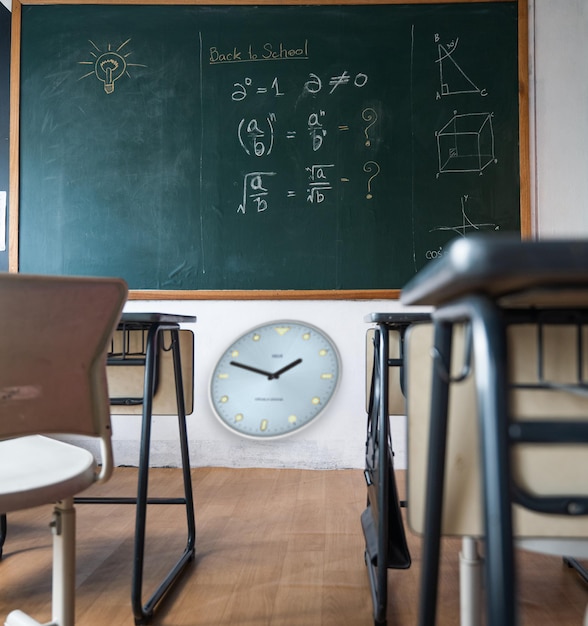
1:48
